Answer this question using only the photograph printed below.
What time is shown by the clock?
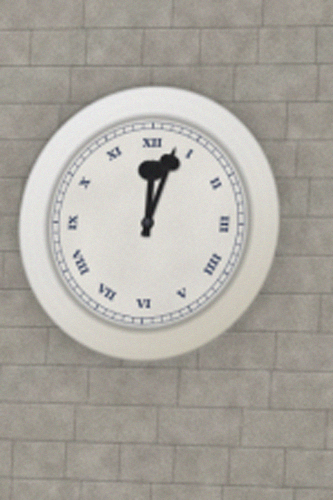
12:03
